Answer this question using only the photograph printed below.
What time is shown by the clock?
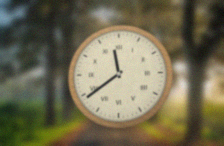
11:39
